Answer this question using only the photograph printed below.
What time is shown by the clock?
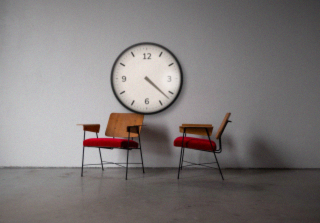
4:22
